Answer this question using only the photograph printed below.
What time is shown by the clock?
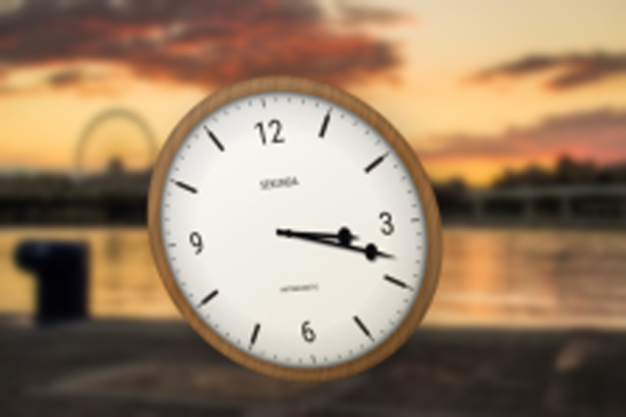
3:18
